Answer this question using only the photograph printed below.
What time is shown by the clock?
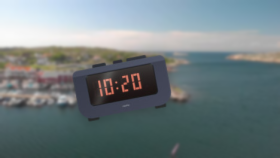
10:20
